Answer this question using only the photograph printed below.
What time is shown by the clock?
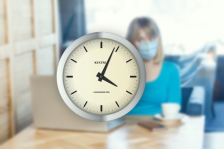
4:04
